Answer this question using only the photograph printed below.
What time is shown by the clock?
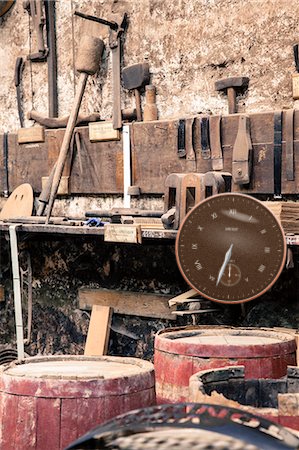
6:33
